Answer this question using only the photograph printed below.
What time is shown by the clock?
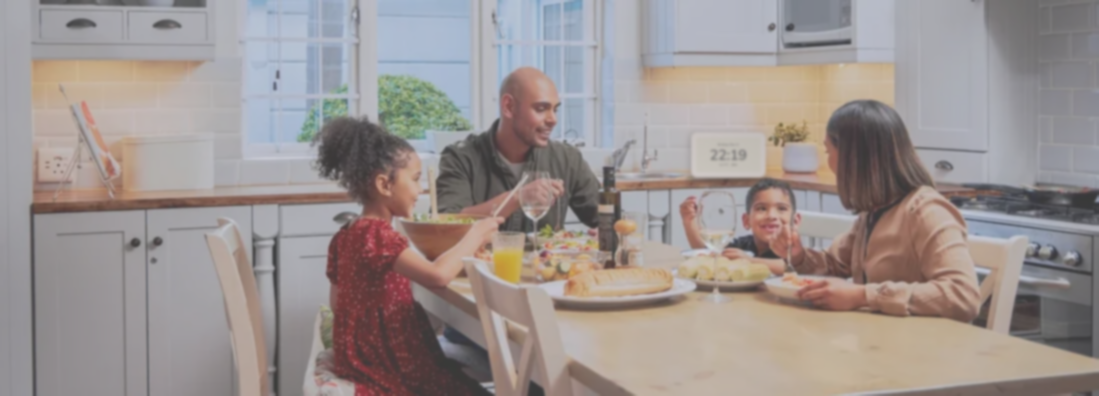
22:19
